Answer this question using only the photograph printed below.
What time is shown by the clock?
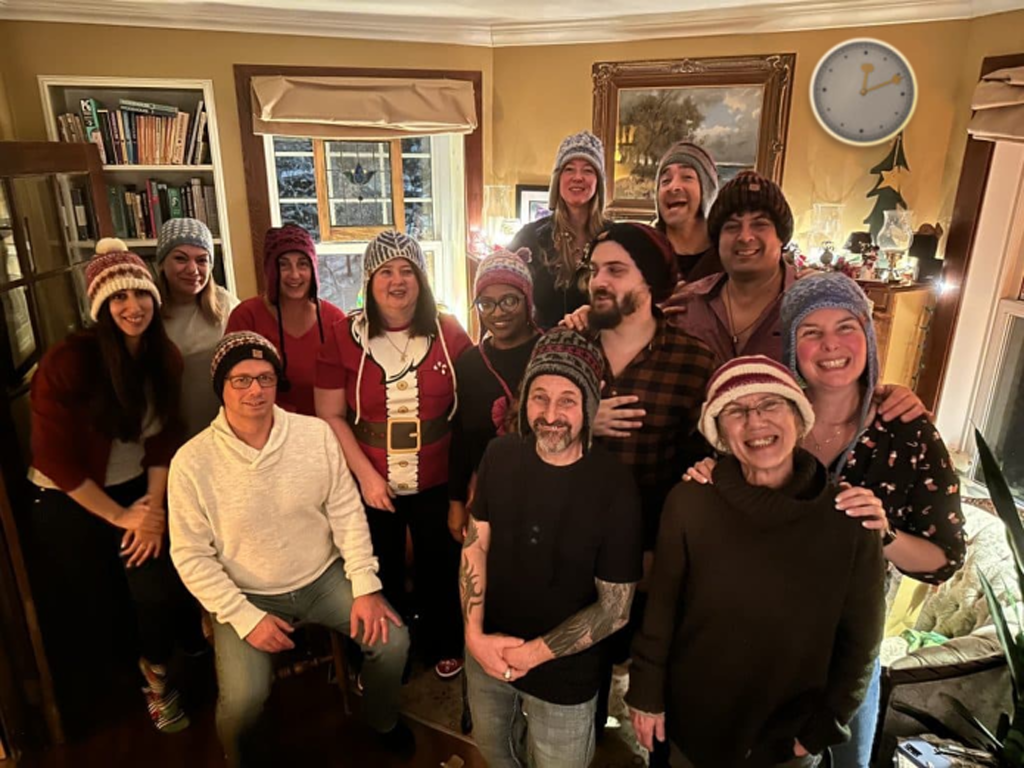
12:11
